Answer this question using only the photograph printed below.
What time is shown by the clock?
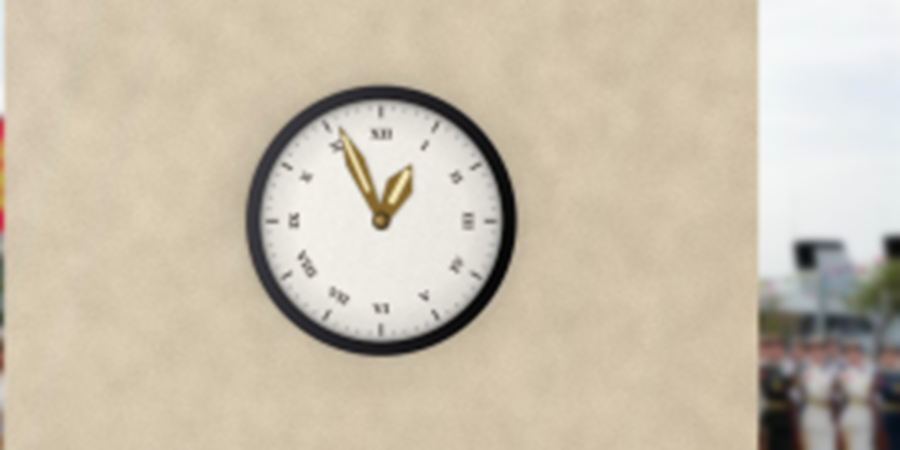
12:56
